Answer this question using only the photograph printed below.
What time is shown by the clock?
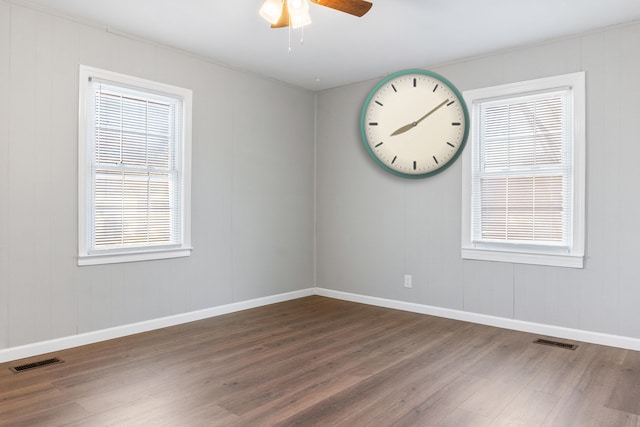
8:09
